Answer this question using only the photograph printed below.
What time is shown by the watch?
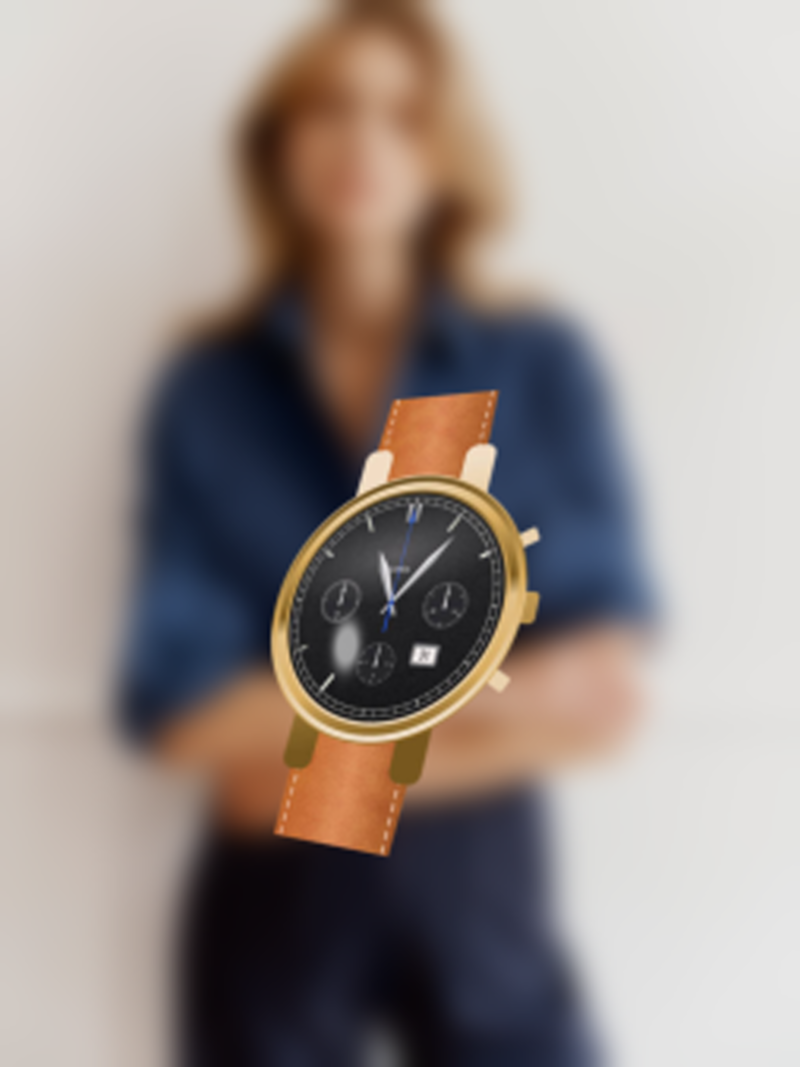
11:06
